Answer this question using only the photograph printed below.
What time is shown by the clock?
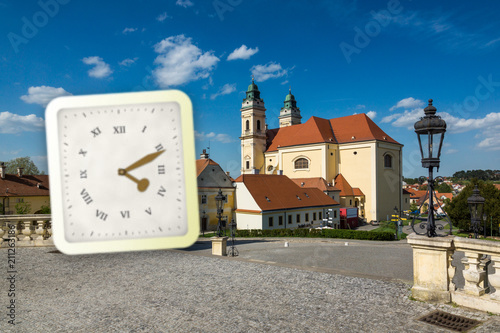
4:11
